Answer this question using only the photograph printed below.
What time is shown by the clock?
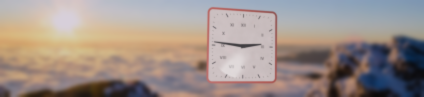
2:46
